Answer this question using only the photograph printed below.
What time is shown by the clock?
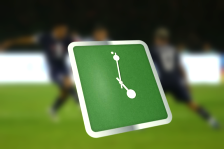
5:01
